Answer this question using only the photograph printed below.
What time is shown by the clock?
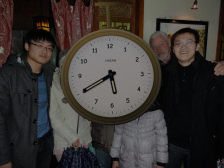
5:40
